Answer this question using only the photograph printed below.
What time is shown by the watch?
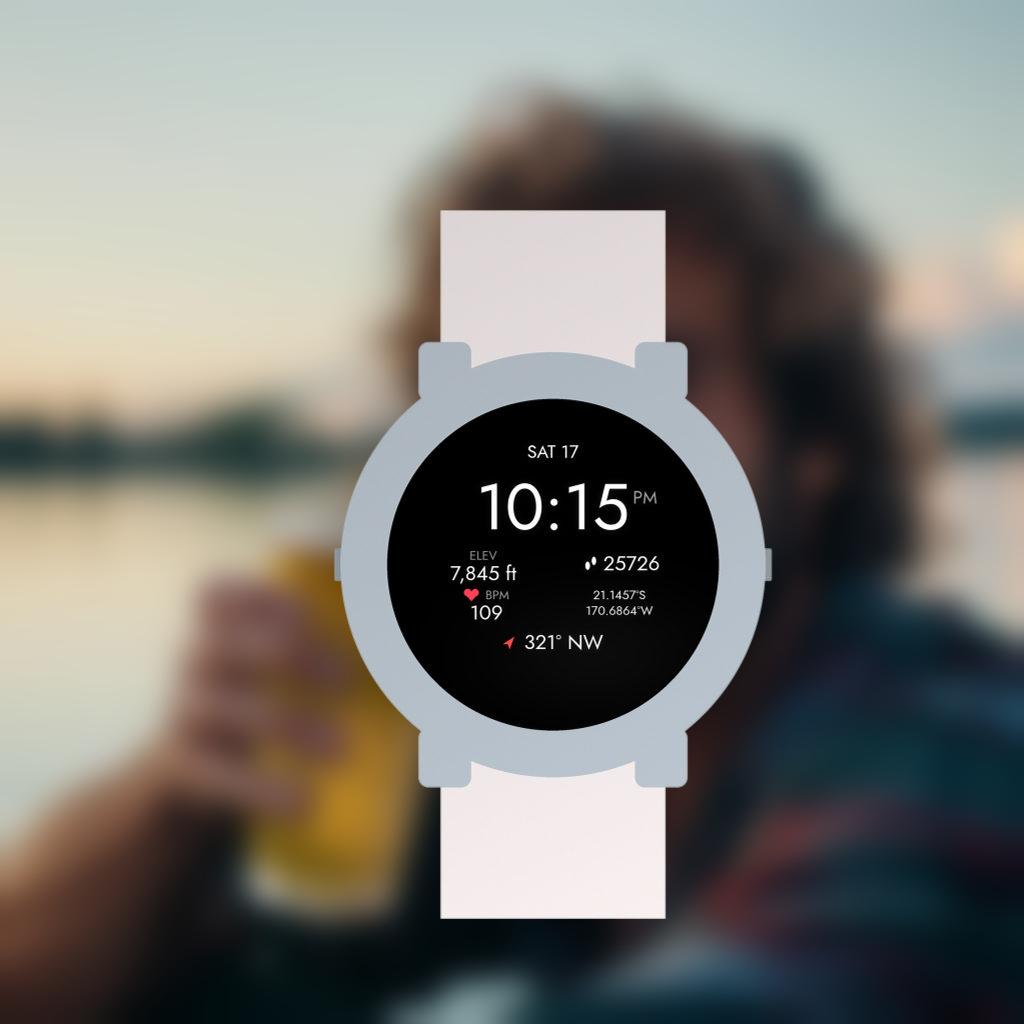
10:15
